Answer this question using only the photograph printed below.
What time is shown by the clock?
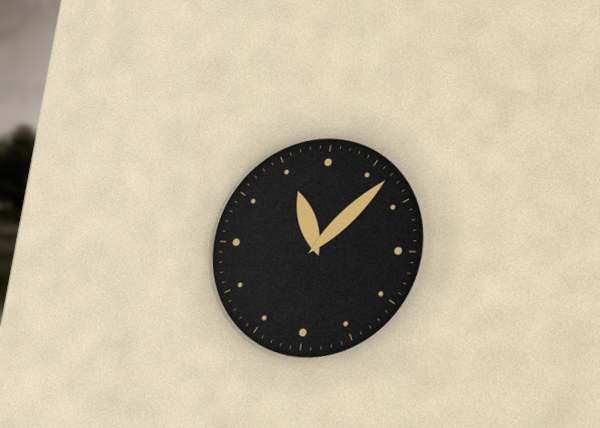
11:07
